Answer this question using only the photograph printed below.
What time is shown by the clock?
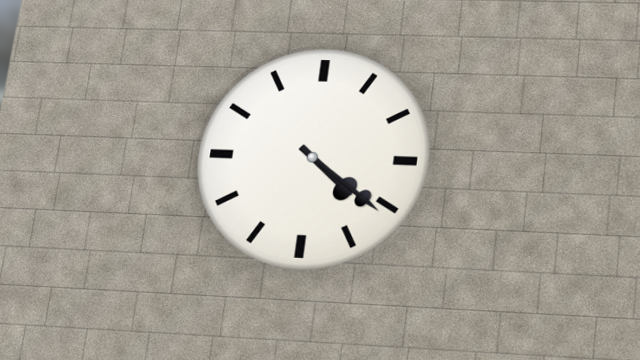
4:21
